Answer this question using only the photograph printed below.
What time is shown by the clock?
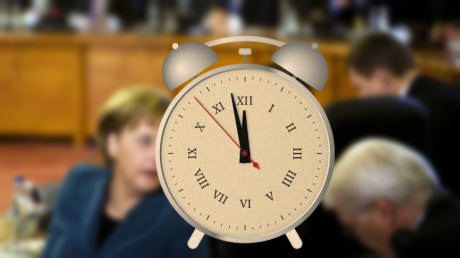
11:57:53
